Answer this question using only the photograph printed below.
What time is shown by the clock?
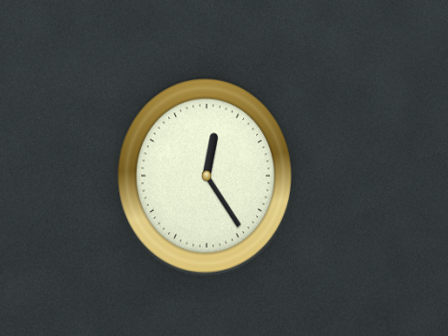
12:24
